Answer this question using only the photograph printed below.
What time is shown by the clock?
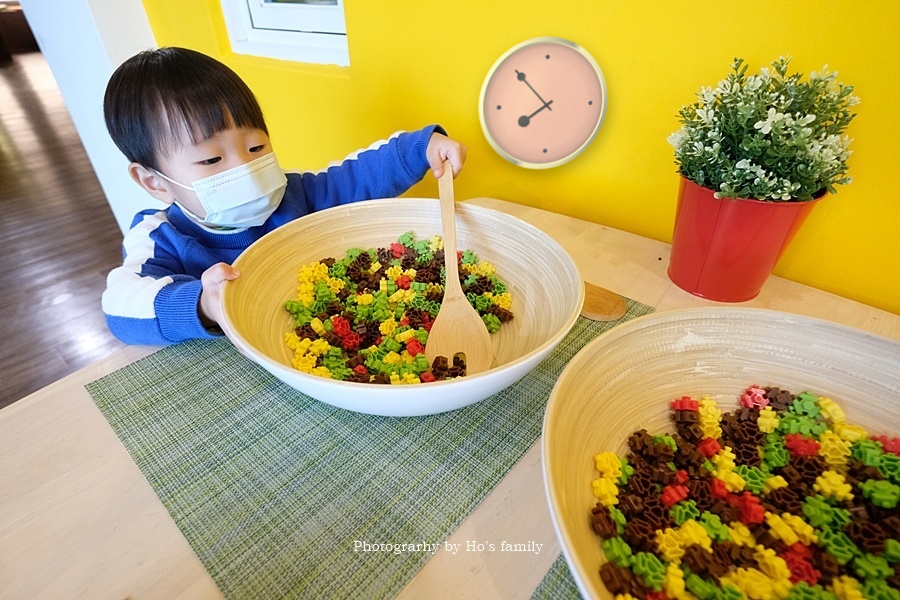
7:53
